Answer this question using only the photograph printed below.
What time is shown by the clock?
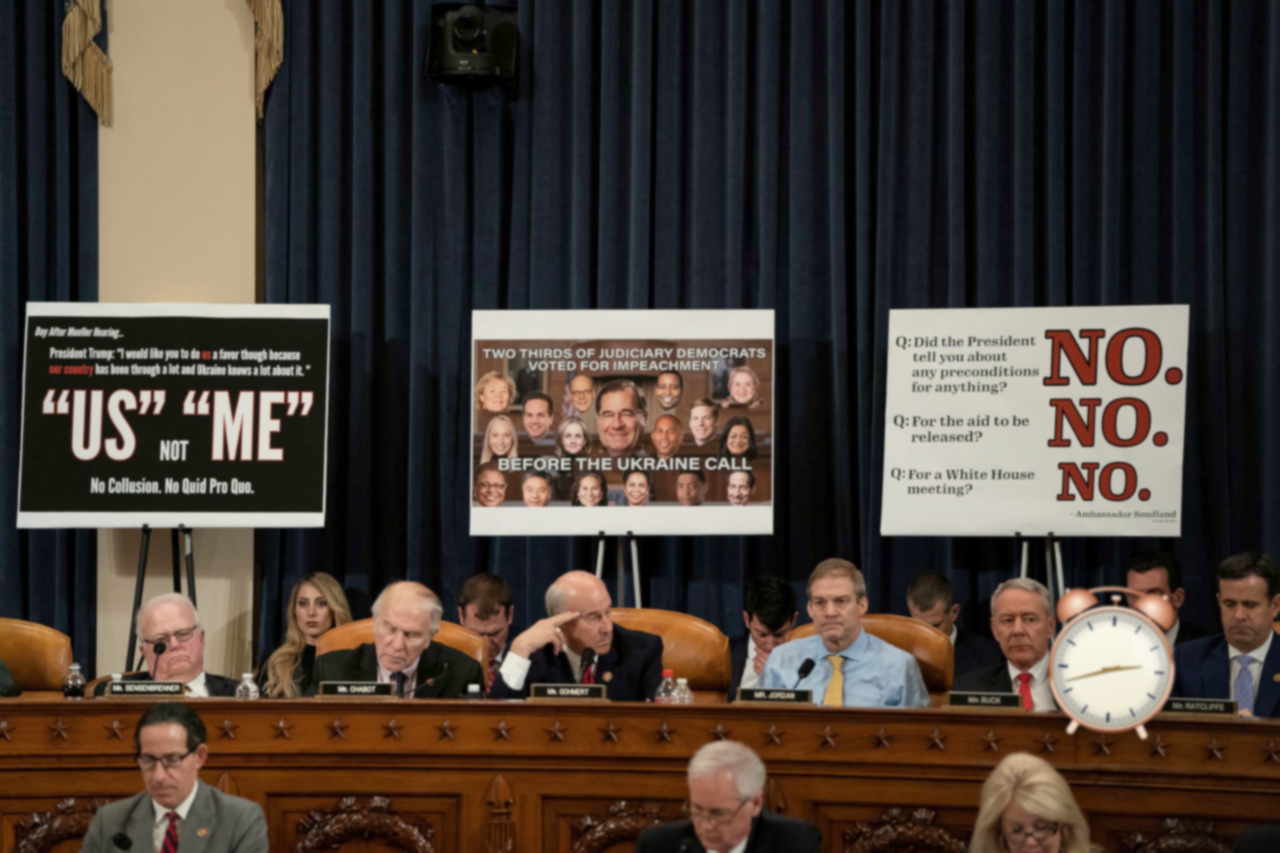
2:42
